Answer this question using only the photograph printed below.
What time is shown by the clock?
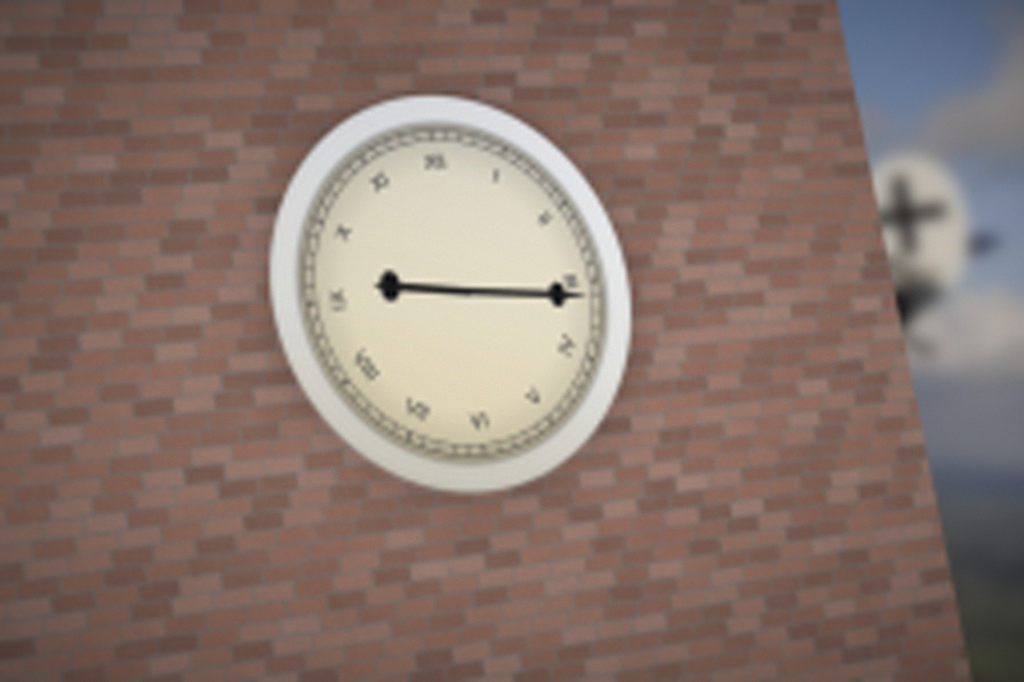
9:16
